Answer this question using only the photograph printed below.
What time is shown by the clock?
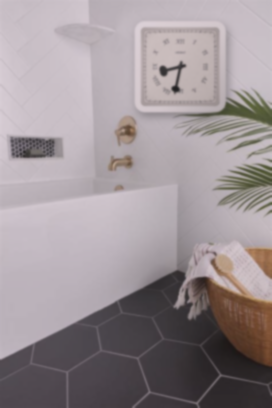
8:32
